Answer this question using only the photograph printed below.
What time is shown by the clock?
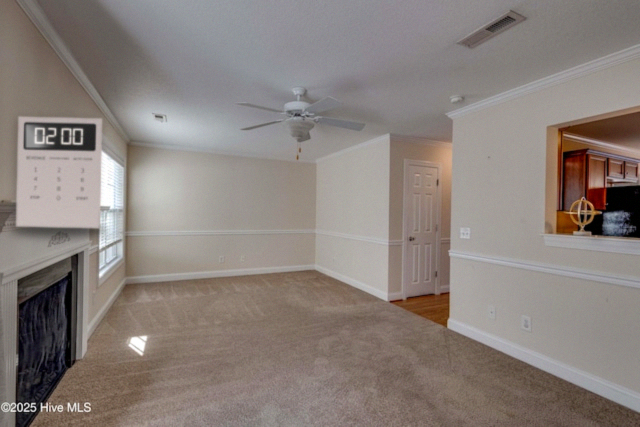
2:00
